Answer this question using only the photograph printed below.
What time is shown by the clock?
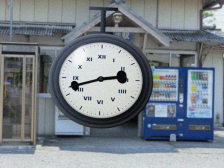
2:42
